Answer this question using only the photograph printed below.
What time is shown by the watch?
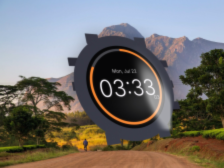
3:33
